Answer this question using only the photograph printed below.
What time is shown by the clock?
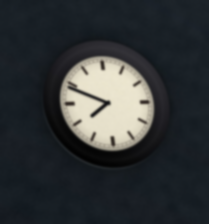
7:49
